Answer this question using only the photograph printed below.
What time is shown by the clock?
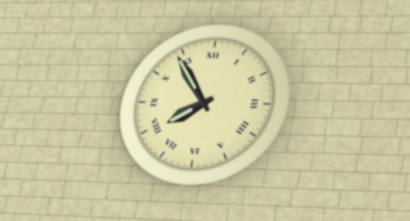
7:54
